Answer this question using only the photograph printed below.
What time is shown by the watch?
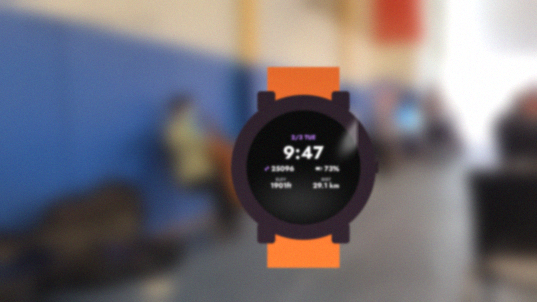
9:47
